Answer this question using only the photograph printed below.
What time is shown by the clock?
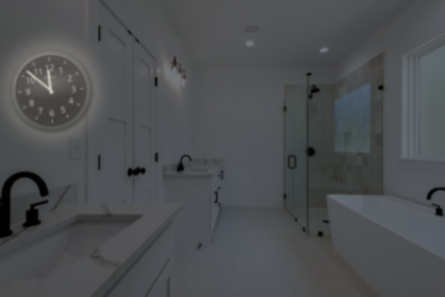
11:52
